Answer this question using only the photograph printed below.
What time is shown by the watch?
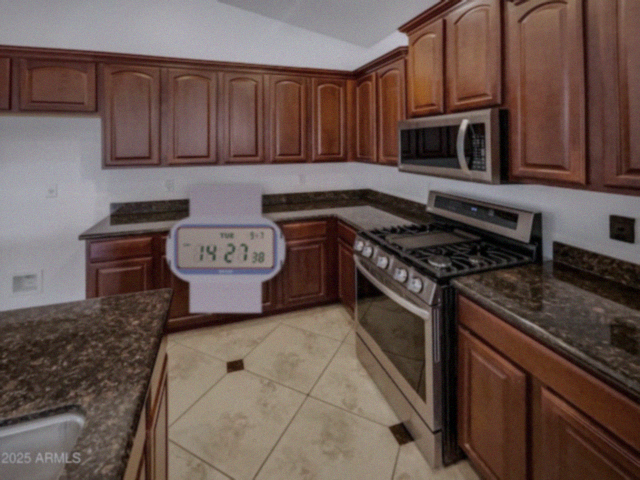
14:27:38
